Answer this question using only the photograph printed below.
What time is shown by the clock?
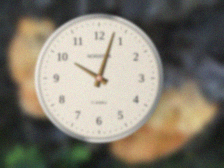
10:03
